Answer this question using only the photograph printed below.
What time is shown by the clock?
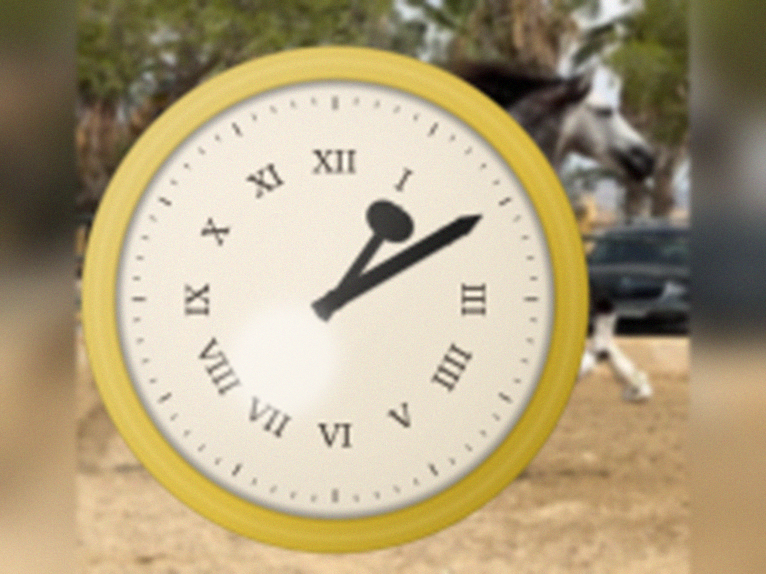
1:10
